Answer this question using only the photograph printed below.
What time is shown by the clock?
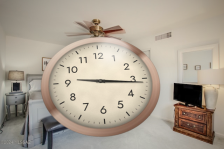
9:16
